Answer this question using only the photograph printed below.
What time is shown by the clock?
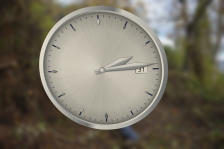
2:14
